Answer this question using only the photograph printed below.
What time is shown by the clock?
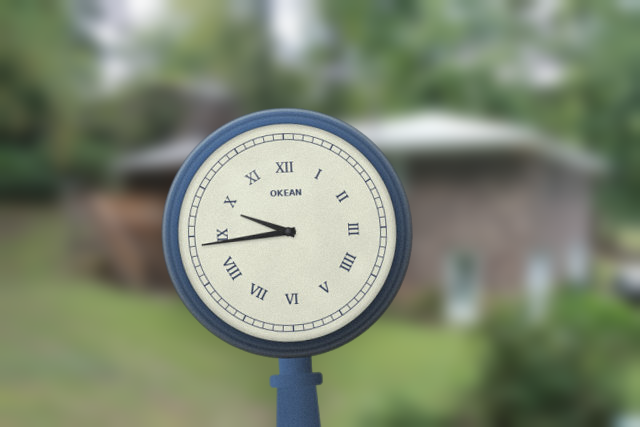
9:44
